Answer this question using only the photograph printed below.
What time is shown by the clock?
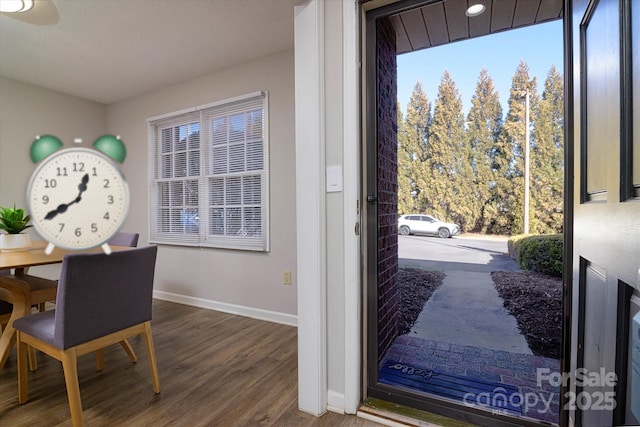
12:40
